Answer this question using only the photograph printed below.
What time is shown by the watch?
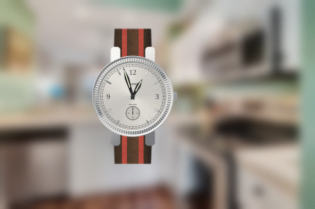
12:57
